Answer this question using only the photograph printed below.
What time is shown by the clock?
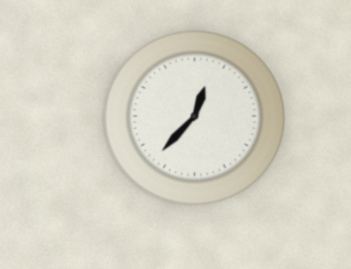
12:37
